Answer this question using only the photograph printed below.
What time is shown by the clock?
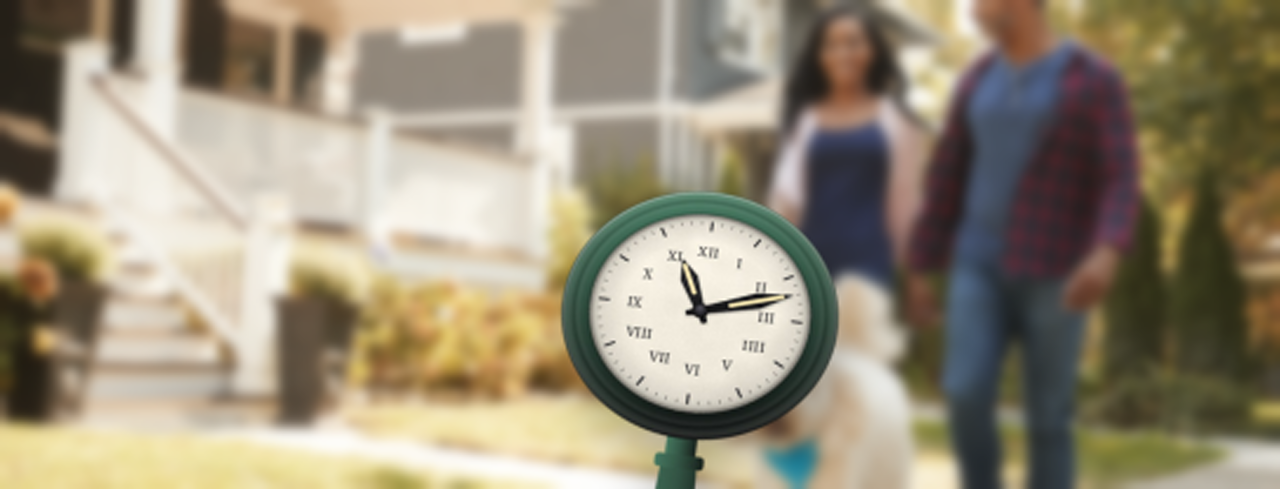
11:12
